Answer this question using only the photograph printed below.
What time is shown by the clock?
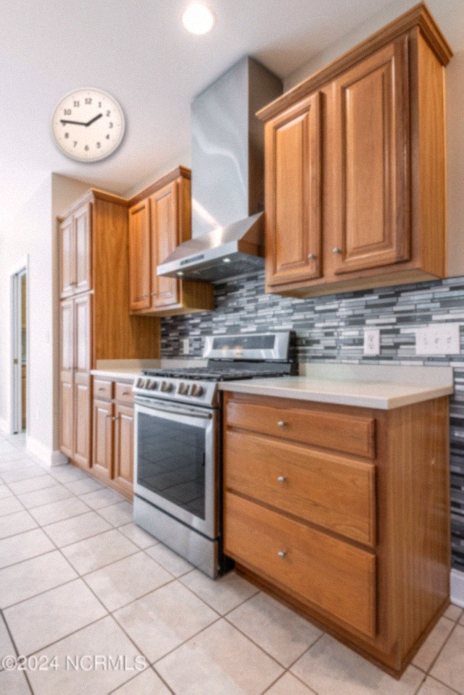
1:46
